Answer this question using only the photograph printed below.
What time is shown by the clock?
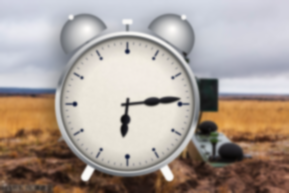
6:14
